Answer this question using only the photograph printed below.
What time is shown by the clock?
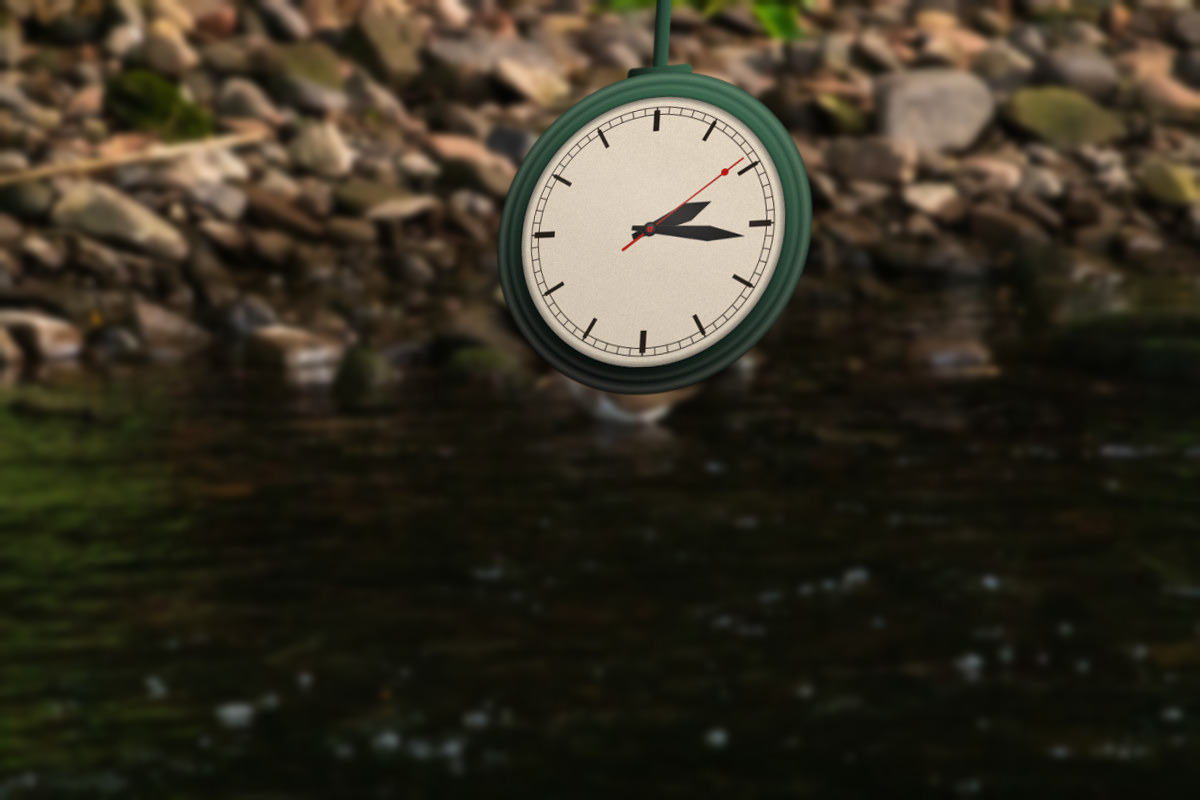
2:16:09
